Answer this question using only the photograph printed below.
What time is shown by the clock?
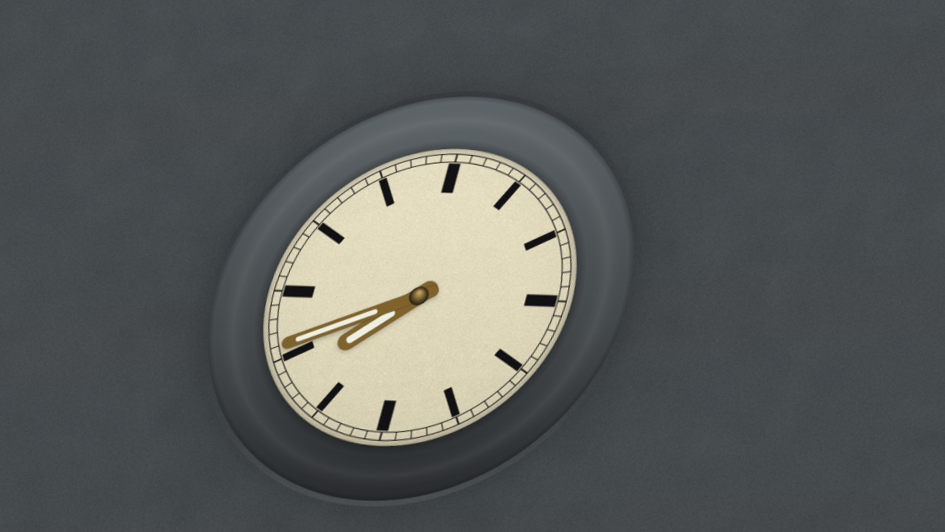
7:41
